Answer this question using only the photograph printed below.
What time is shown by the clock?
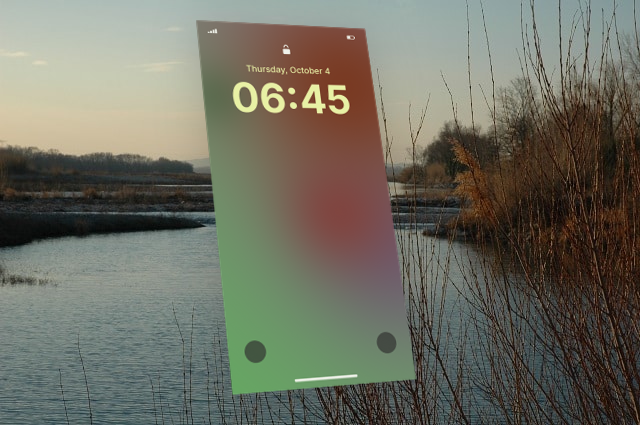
6:45
